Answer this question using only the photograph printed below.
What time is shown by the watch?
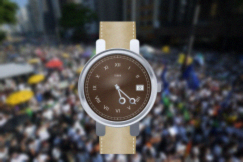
5:22
